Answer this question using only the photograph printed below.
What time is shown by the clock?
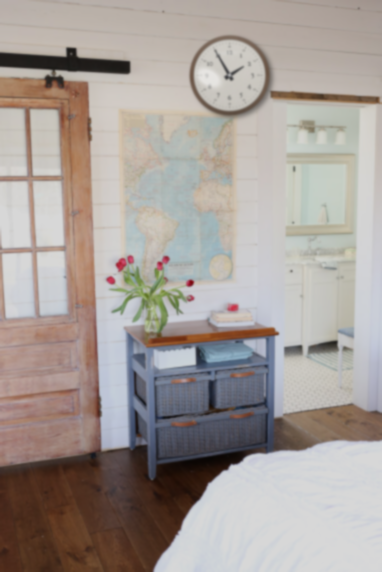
1:55
